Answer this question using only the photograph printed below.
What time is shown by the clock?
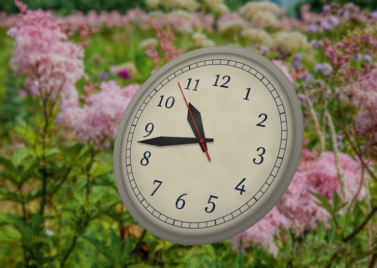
10:42:53
